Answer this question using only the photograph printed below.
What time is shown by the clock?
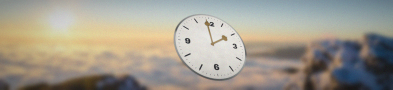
1:59
